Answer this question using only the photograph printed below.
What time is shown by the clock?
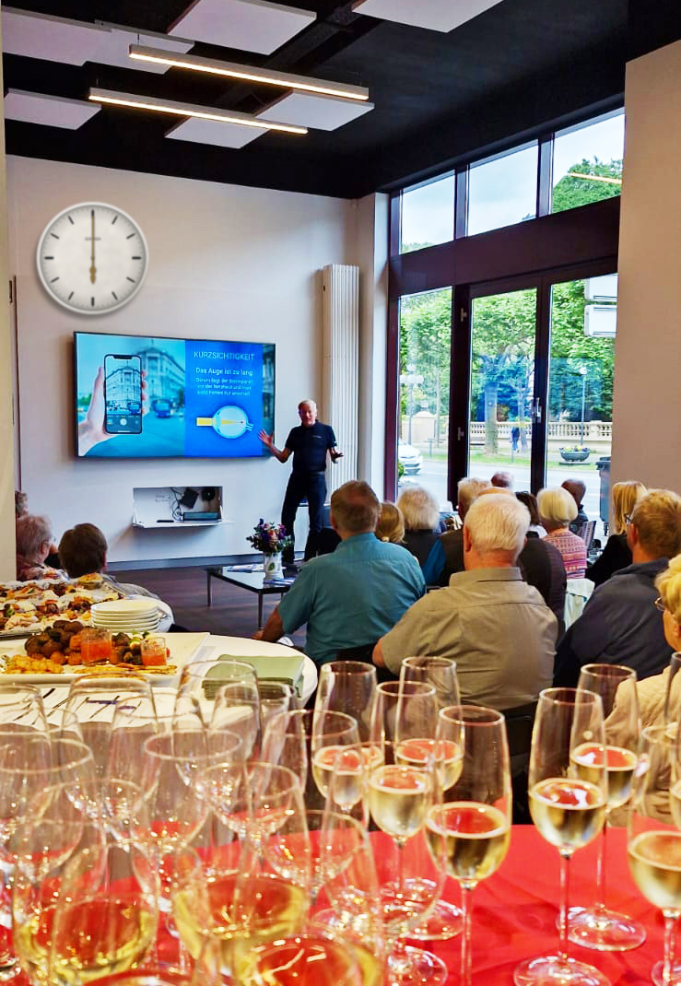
6:00
